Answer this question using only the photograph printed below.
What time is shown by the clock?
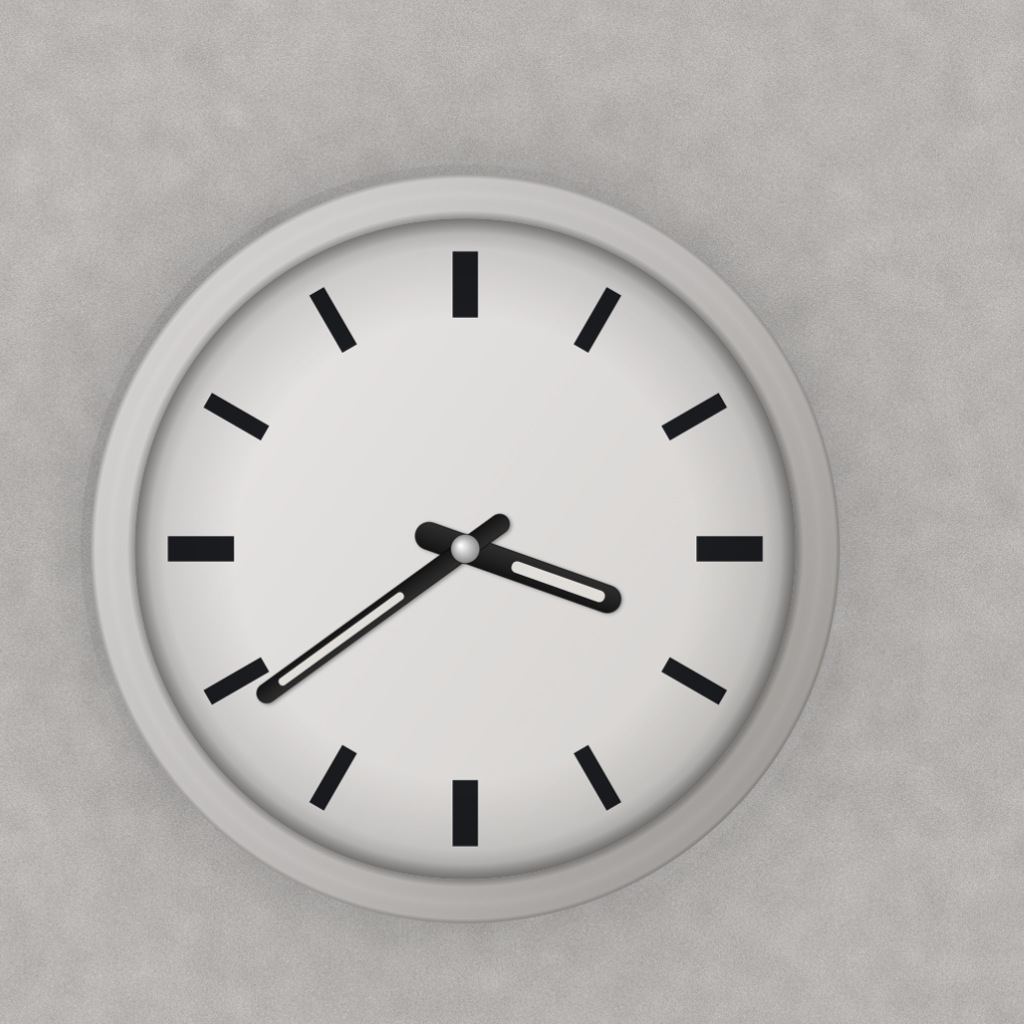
3:39
